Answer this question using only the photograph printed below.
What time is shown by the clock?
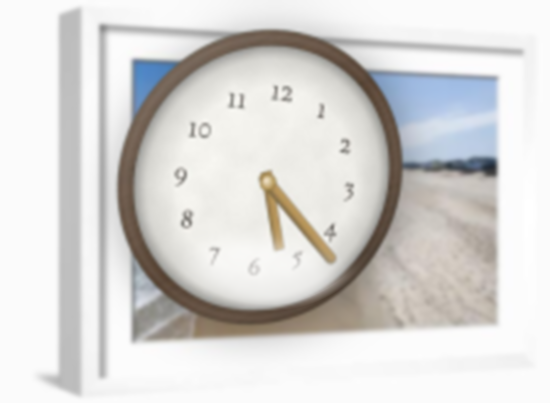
5:22
